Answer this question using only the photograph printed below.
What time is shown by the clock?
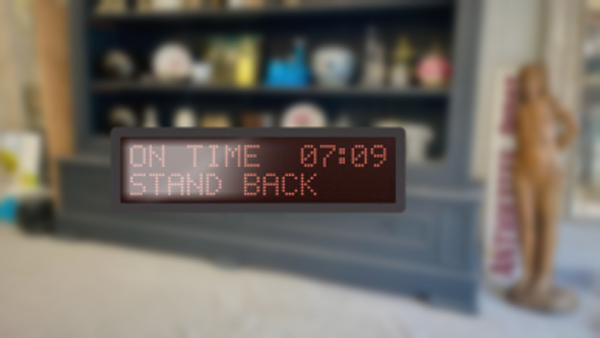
7:09
